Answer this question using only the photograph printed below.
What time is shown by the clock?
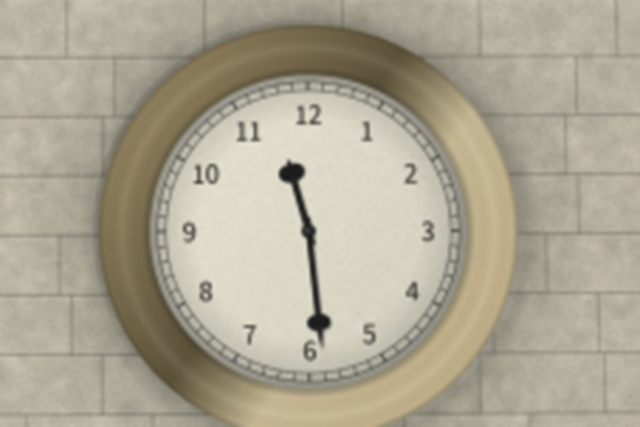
11:29
